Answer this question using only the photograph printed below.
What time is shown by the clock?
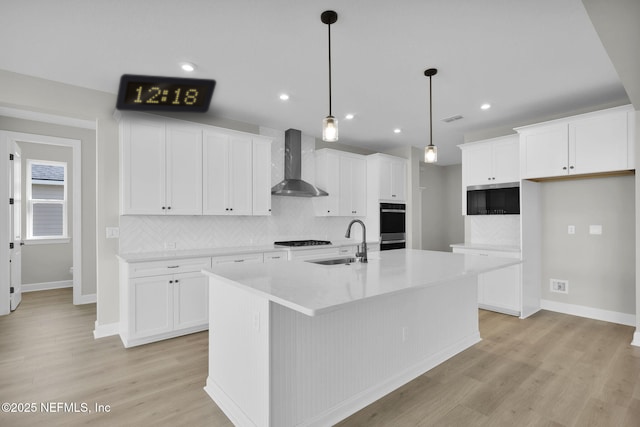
12:18
